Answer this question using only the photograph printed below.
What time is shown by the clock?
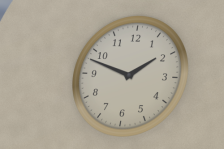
1:48
